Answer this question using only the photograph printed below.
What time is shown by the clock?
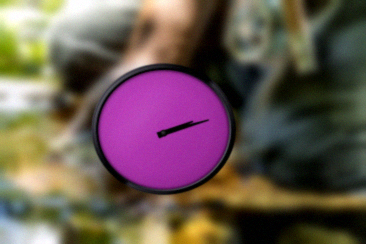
2:12
